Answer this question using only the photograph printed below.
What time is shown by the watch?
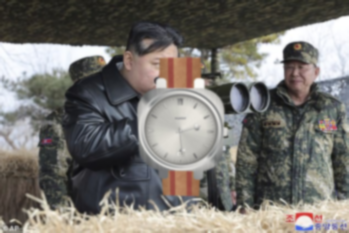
2:29
